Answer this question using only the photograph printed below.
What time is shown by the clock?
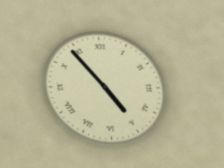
4:54
